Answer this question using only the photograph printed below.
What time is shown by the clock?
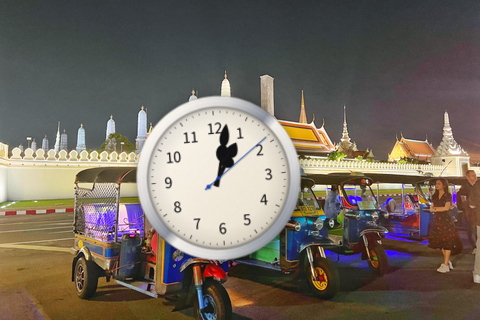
1:02:09
